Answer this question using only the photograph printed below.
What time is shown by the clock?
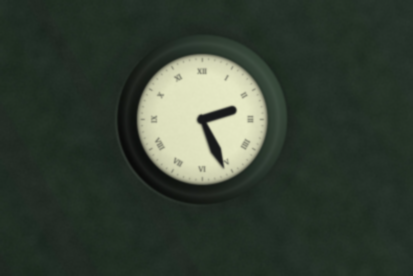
2:26
